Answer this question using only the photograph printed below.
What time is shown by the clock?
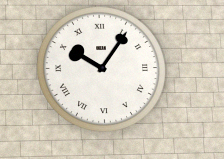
10:06
